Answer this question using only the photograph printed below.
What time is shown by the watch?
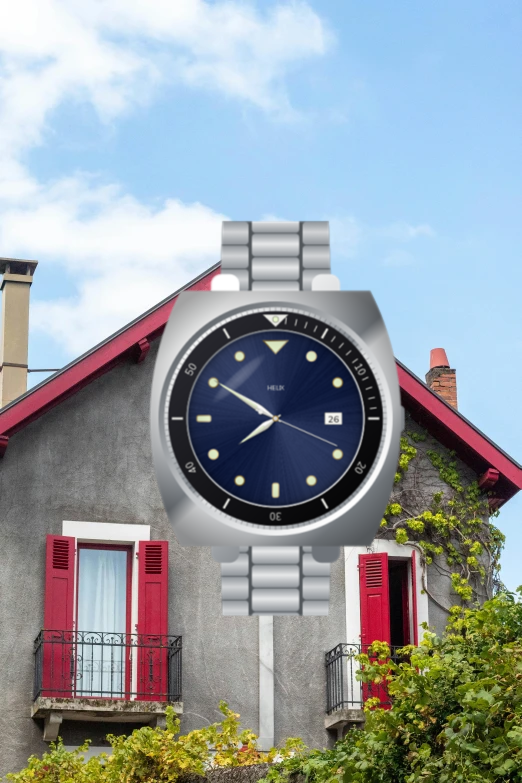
7:50:19
